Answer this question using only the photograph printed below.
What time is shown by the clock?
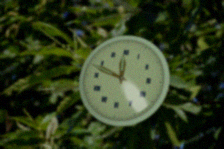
11:48
